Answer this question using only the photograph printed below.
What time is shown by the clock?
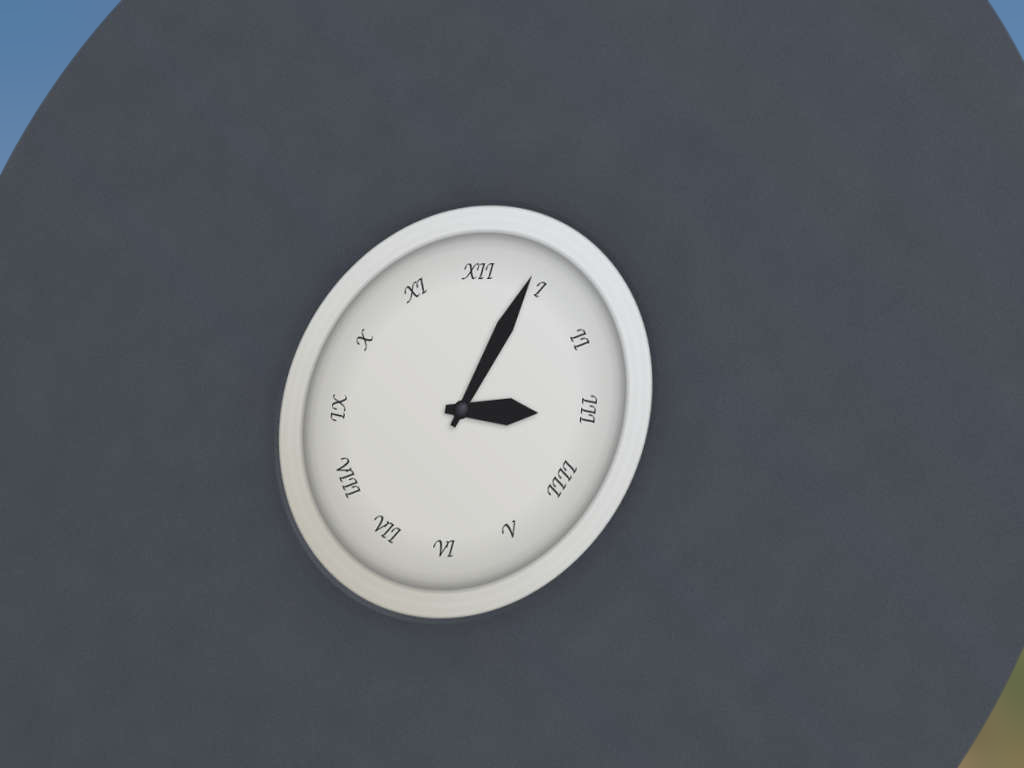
3:04
